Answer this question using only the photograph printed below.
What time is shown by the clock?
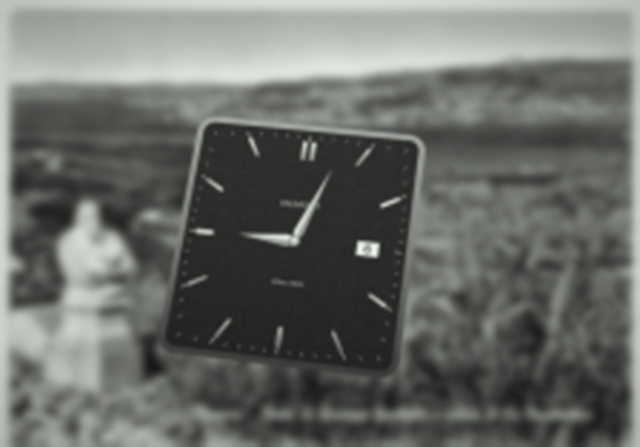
9:03
